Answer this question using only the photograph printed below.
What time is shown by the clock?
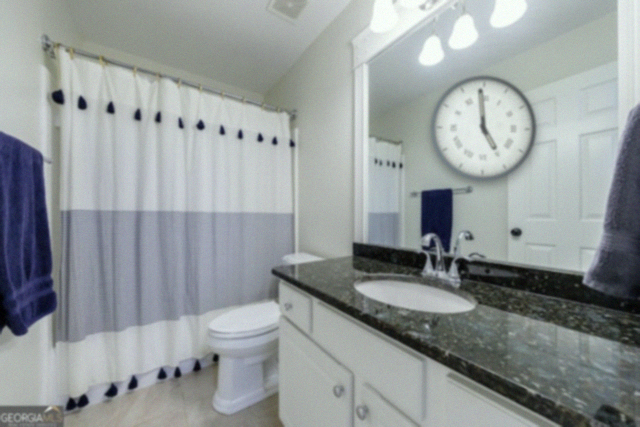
4:59
